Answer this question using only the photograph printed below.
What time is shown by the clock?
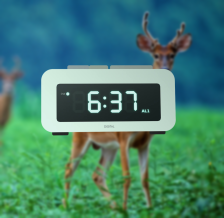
6:37
